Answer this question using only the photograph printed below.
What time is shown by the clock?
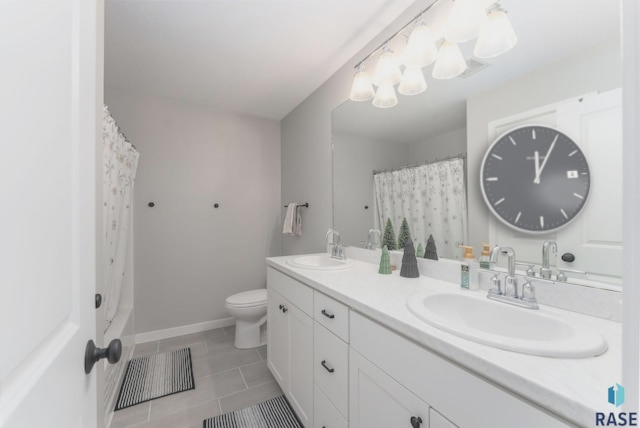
12:05
